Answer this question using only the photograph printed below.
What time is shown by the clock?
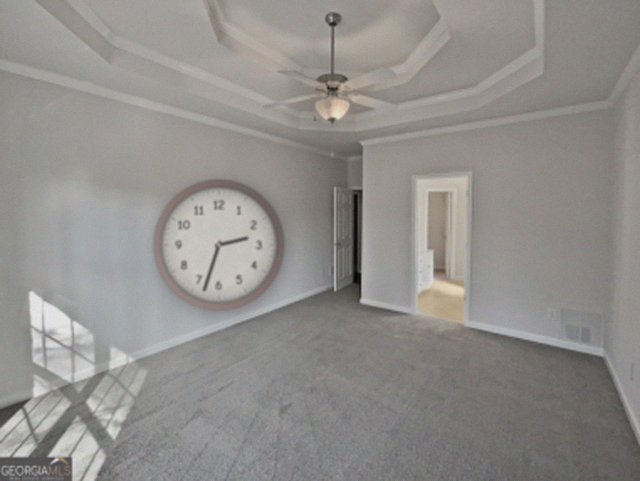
2:33
